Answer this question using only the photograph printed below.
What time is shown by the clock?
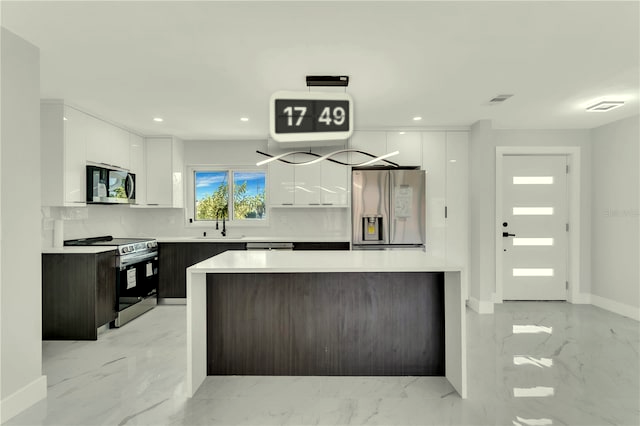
17:49
